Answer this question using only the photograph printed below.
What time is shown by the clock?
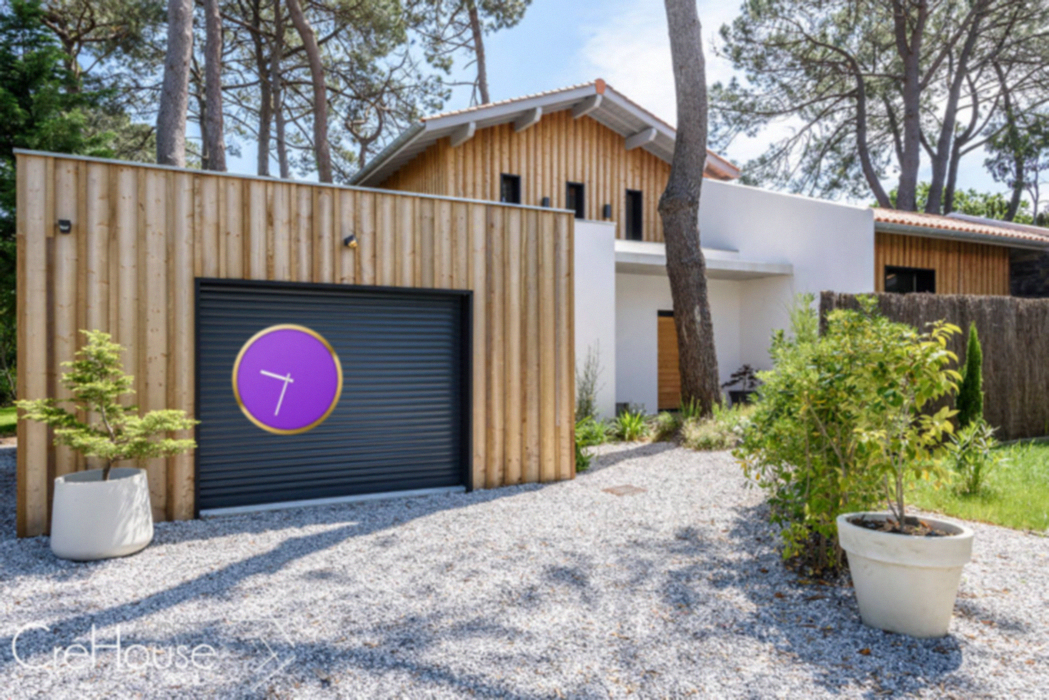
9:33
